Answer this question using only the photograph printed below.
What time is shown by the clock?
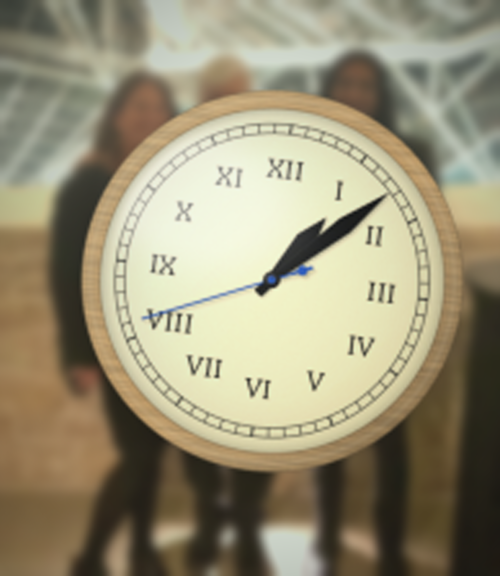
1:07:41
